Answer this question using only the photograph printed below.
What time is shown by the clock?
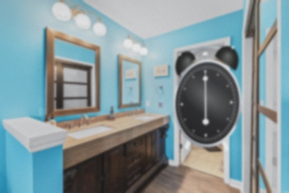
6:00
